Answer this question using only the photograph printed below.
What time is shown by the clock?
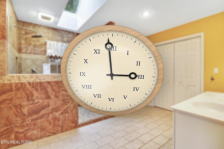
2:59
